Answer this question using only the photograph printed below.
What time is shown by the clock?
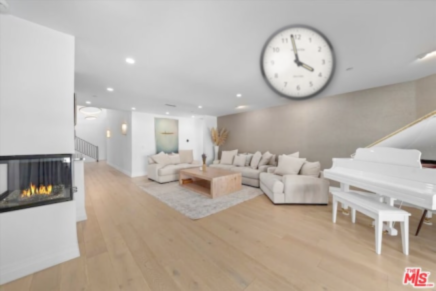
3:58
